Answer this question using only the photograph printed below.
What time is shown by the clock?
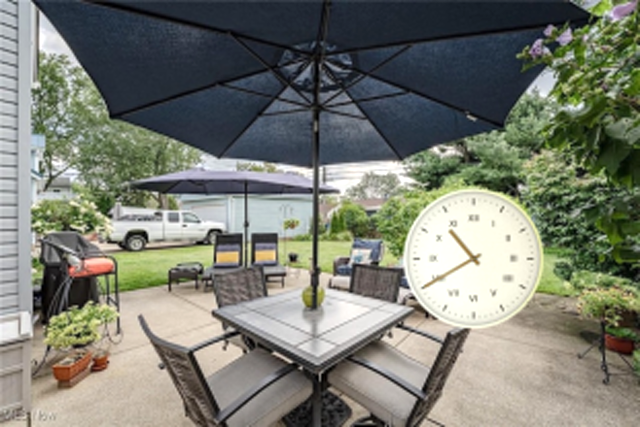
10:40
